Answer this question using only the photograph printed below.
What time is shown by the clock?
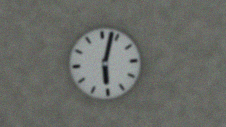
6:03
